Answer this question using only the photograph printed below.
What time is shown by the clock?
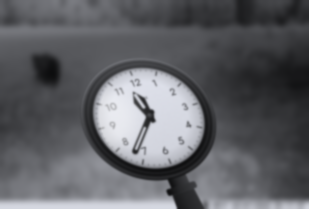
11:37
